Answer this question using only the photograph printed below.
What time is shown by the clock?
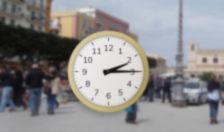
2:15
